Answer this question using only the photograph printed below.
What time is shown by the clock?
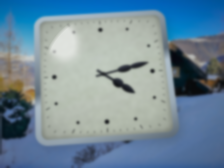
4:13
